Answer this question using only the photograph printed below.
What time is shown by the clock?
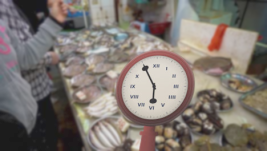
5:55
